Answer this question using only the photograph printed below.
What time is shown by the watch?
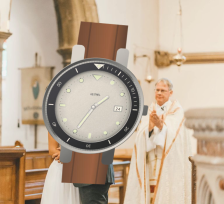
1:35
